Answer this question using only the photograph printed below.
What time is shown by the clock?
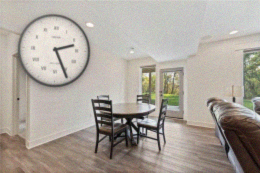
2:26
